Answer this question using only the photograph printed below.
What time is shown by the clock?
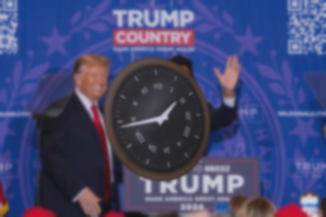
1:44
